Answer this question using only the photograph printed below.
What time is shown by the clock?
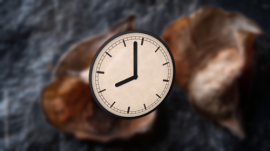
7:58
